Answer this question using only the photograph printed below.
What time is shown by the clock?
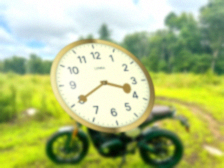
3:40
